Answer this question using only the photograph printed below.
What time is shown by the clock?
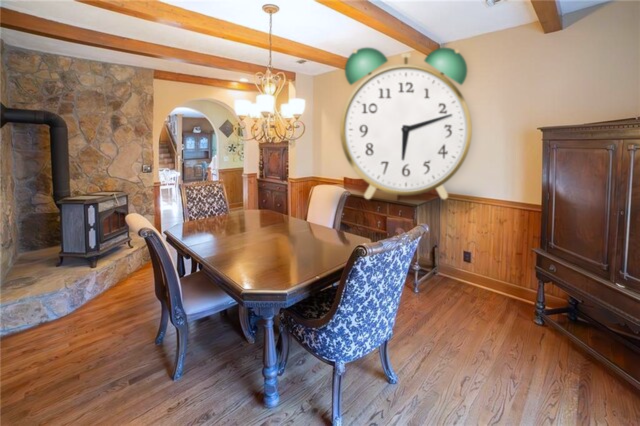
6:12
